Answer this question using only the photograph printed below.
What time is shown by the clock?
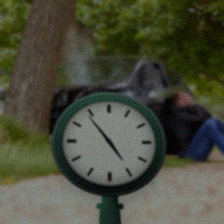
4:54
